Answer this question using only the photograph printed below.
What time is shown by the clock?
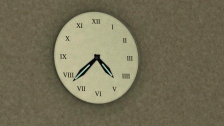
4:38
